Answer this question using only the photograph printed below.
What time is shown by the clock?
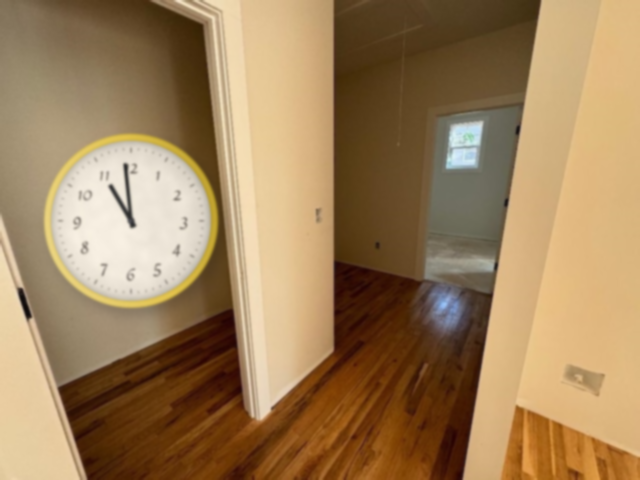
10:59
